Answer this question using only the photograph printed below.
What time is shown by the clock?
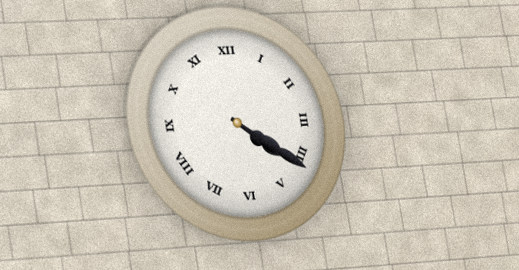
4:21
